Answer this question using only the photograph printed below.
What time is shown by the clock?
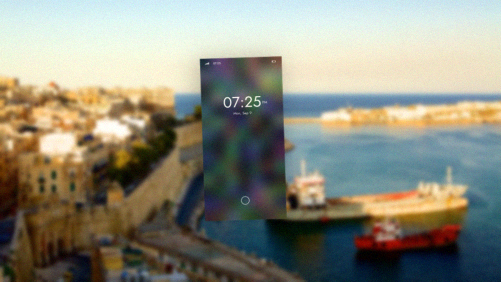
7:25
